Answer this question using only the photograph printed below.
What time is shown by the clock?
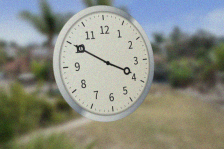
3:50
